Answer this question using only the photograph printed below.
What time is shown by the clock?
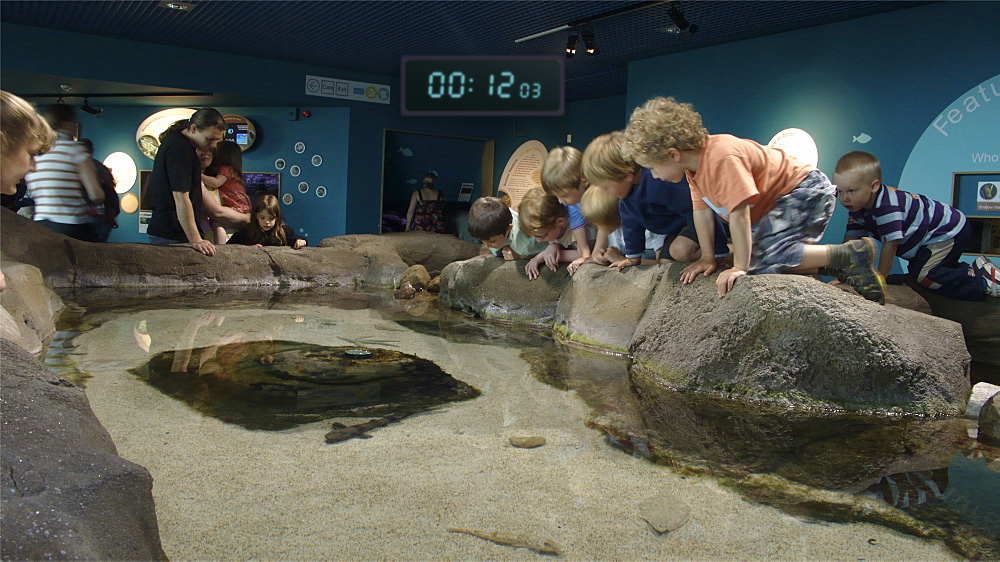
0:12:03
